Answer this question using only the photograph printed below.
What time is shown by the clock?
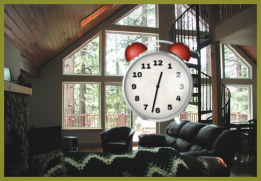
12:32
